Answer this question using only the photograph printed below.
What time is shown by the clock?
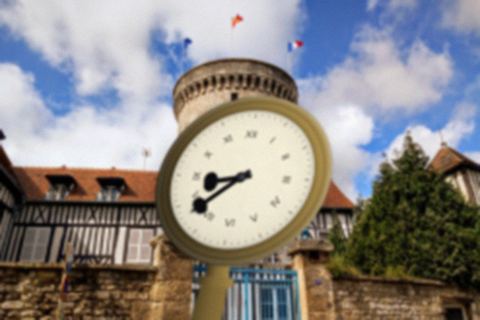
8:38
